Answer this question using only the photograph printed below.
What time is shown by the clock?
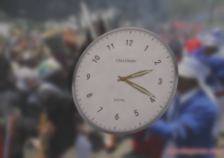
2:19
